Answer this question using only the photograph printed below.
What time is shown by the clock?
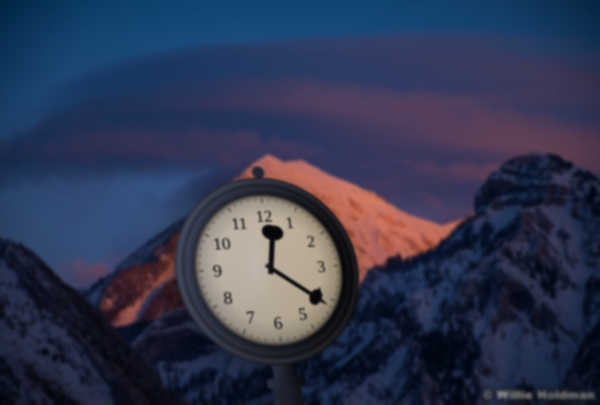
12:21
